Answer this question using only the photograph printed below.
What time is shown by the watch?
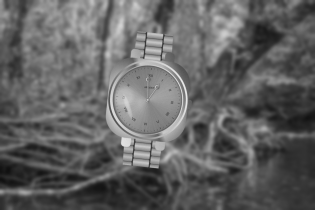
12:59
